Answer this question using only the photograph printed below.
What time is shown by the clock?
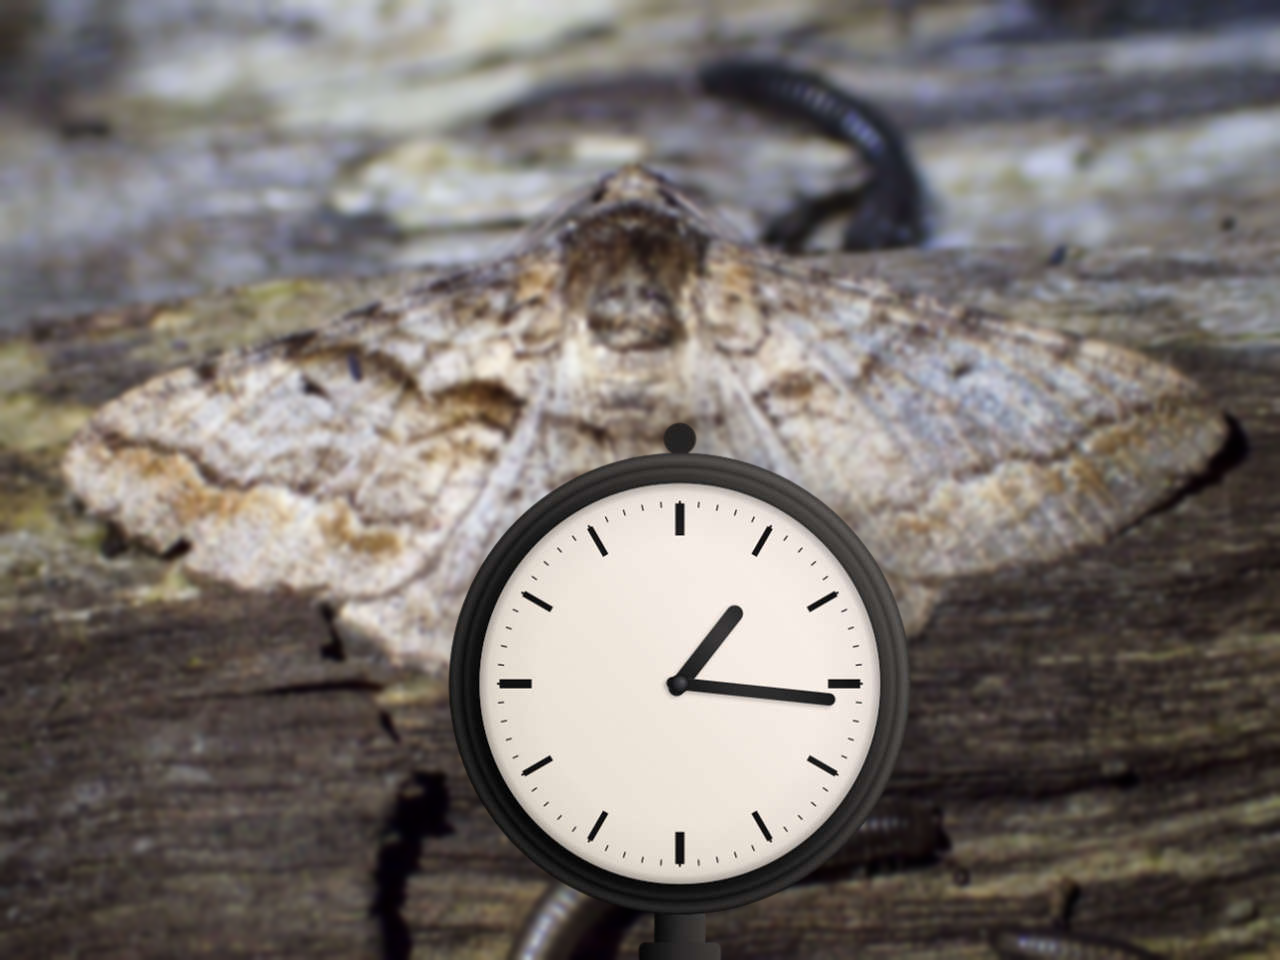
1:16
